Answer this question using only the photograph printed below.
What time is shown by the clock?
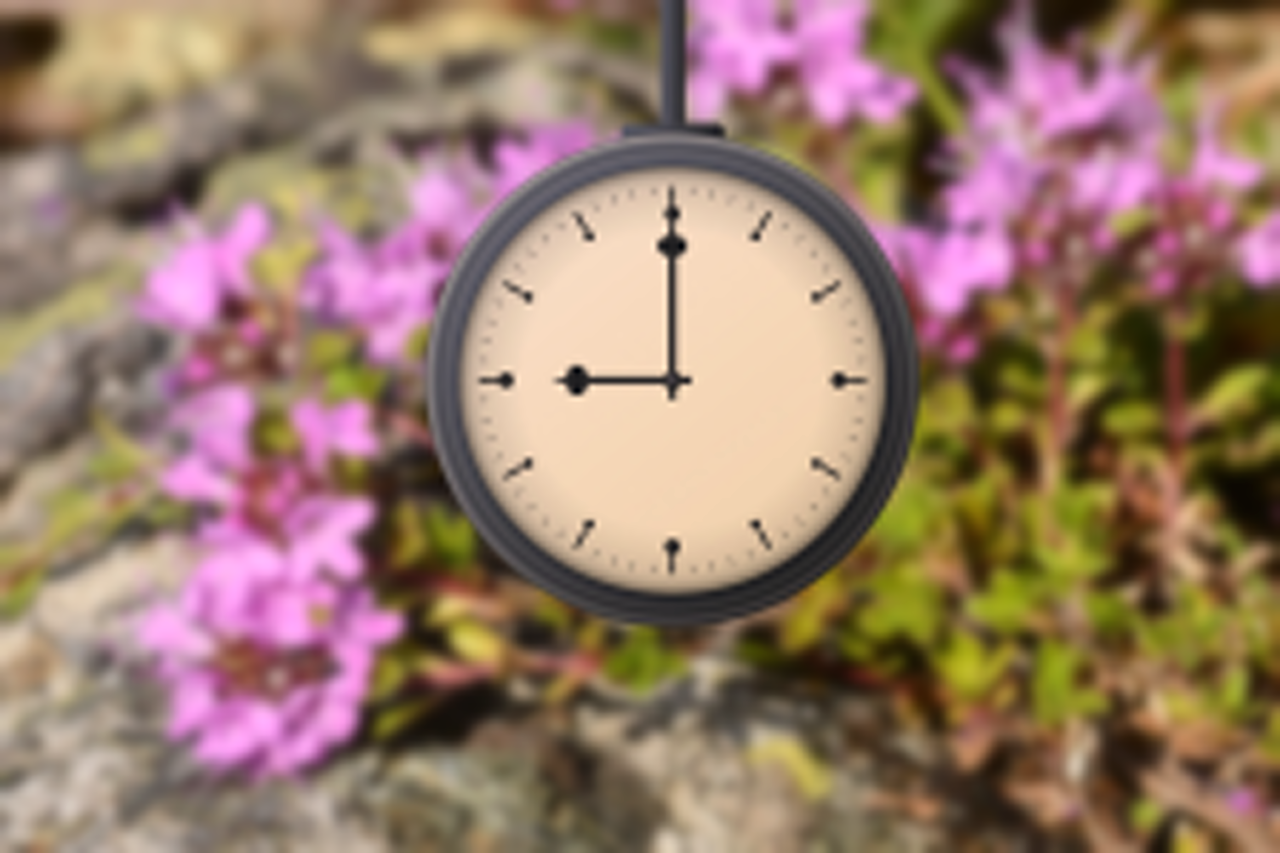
9:00
